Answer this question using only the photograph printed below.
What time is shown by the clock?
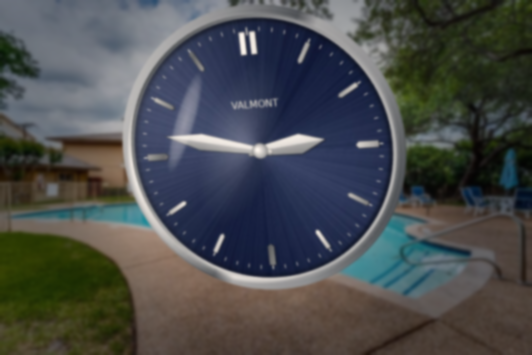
2:47
